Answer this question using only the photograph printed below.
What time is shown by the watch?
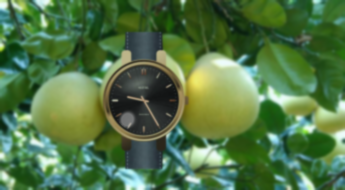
9:25
